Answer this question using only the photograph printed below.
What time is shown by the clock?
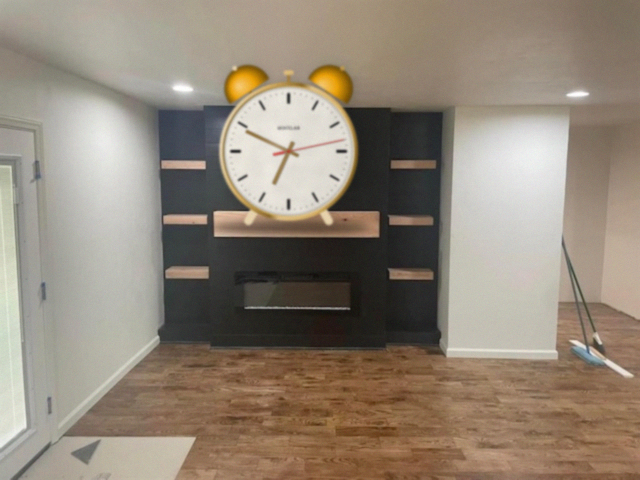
6:49:13
